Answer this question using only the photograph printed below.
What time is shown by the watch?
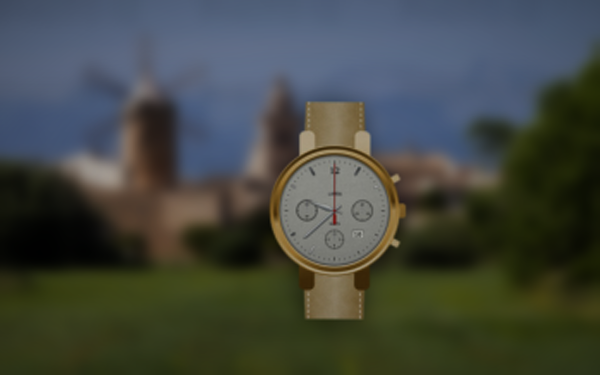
9:38
